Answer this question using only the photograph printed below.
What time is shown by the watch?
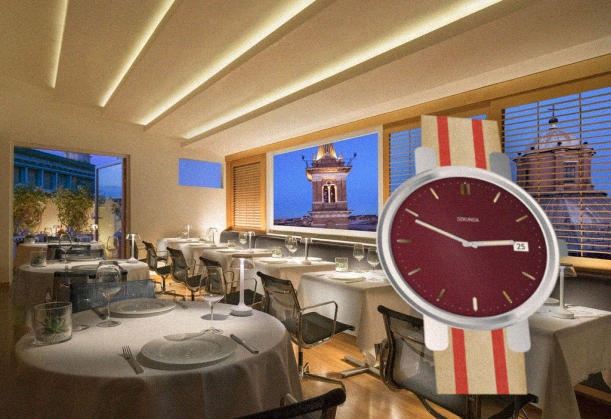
2:49
